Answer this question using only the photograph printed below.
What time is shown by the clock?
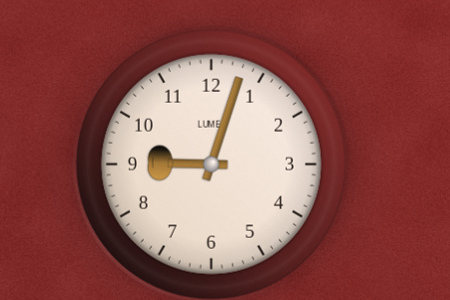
9:03
